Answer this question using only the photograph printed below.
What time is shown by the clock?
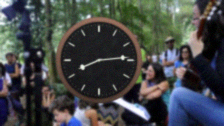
8:14
